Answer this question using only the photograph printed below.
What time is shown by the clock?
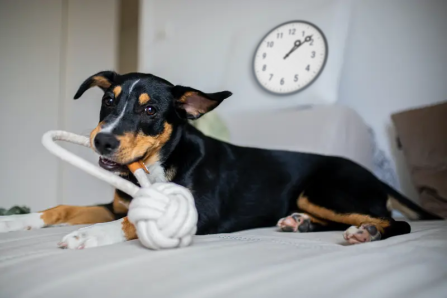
1:08
